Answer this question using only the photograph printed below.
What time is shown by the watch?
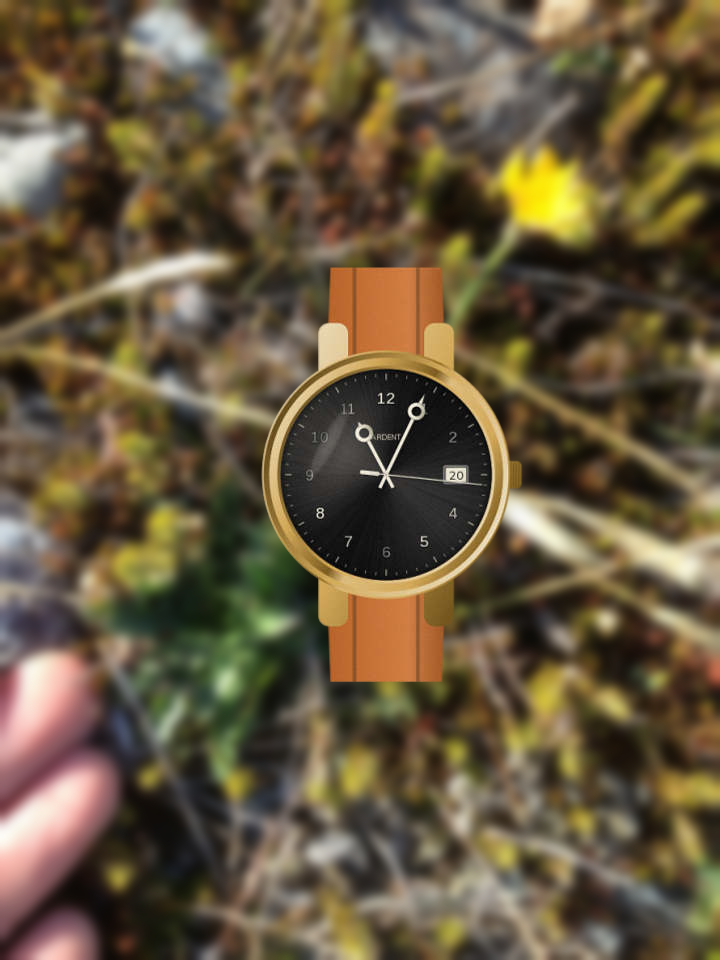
11:04:16
